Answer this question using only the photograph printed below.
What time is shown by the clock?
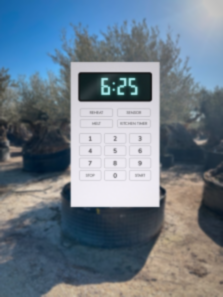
6:25
